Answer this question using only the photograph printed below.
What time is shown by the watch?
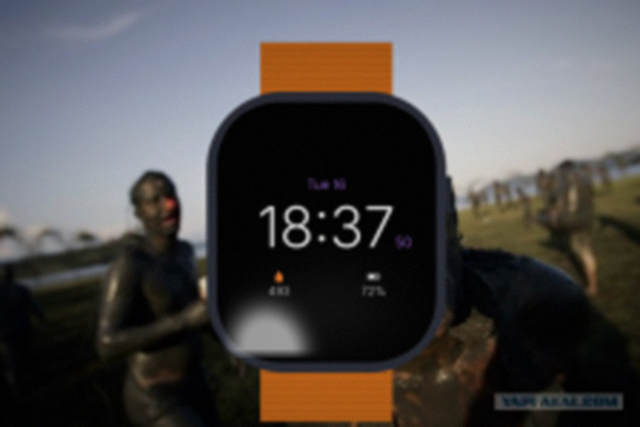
18:37
